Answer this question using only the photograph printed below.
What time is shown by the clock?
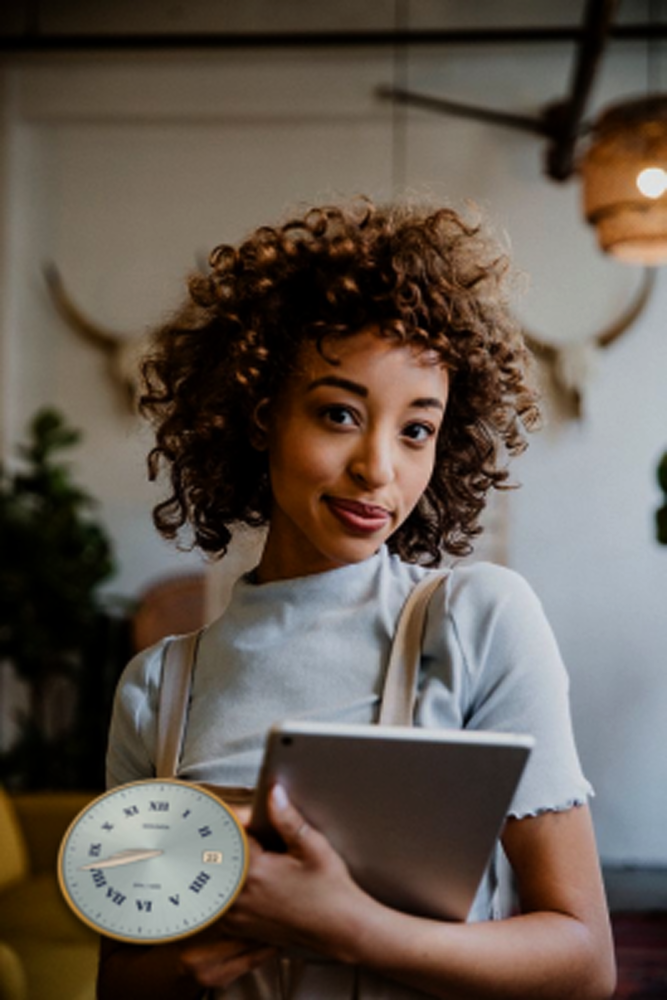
8:42
